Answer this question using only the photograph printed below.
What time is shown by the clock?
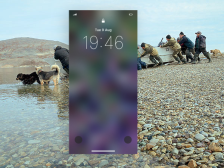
19:46
